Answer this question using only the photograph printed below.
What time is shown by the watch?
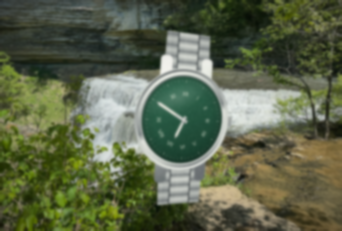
6:50
